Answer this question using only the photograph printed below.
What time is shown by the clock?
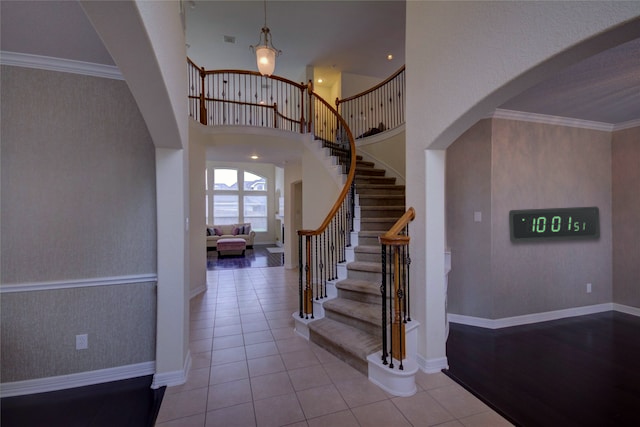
10:01
